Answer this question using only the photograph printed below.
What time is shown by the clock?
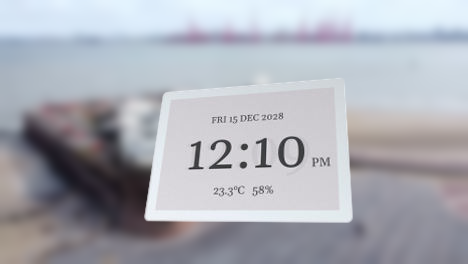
12:10
